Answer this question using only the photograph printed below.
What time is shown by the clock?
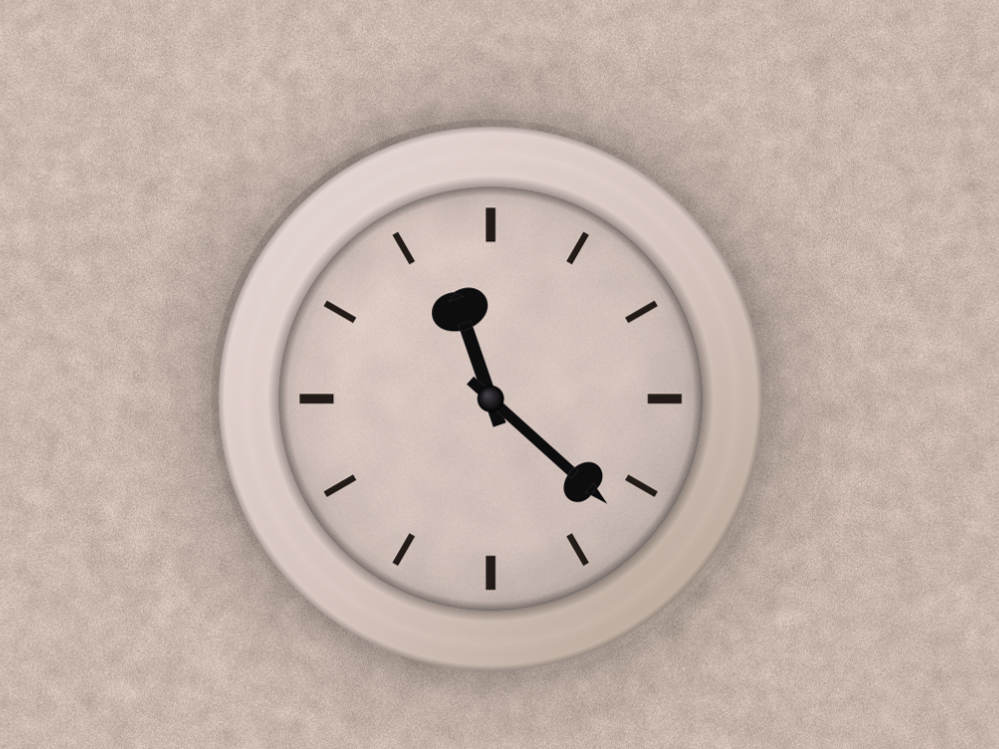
11:22
